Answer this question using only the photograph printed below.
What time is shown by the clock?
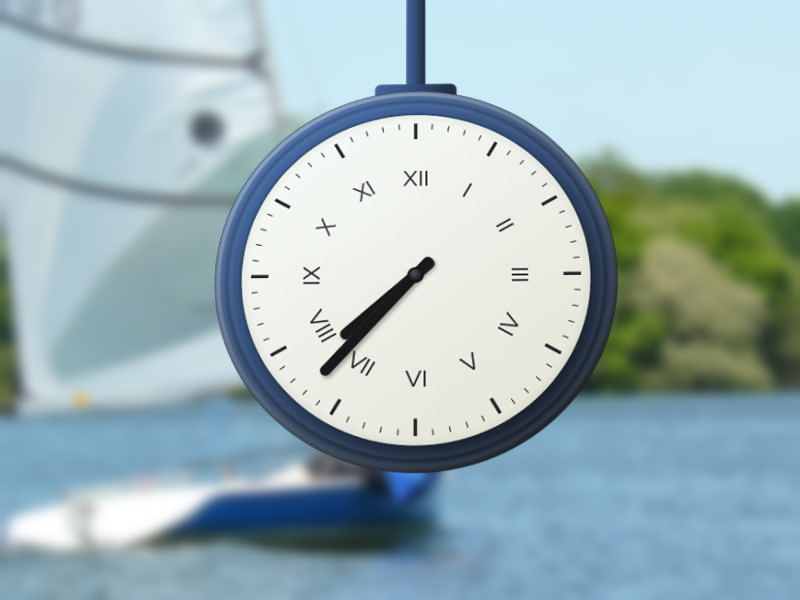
7:37
